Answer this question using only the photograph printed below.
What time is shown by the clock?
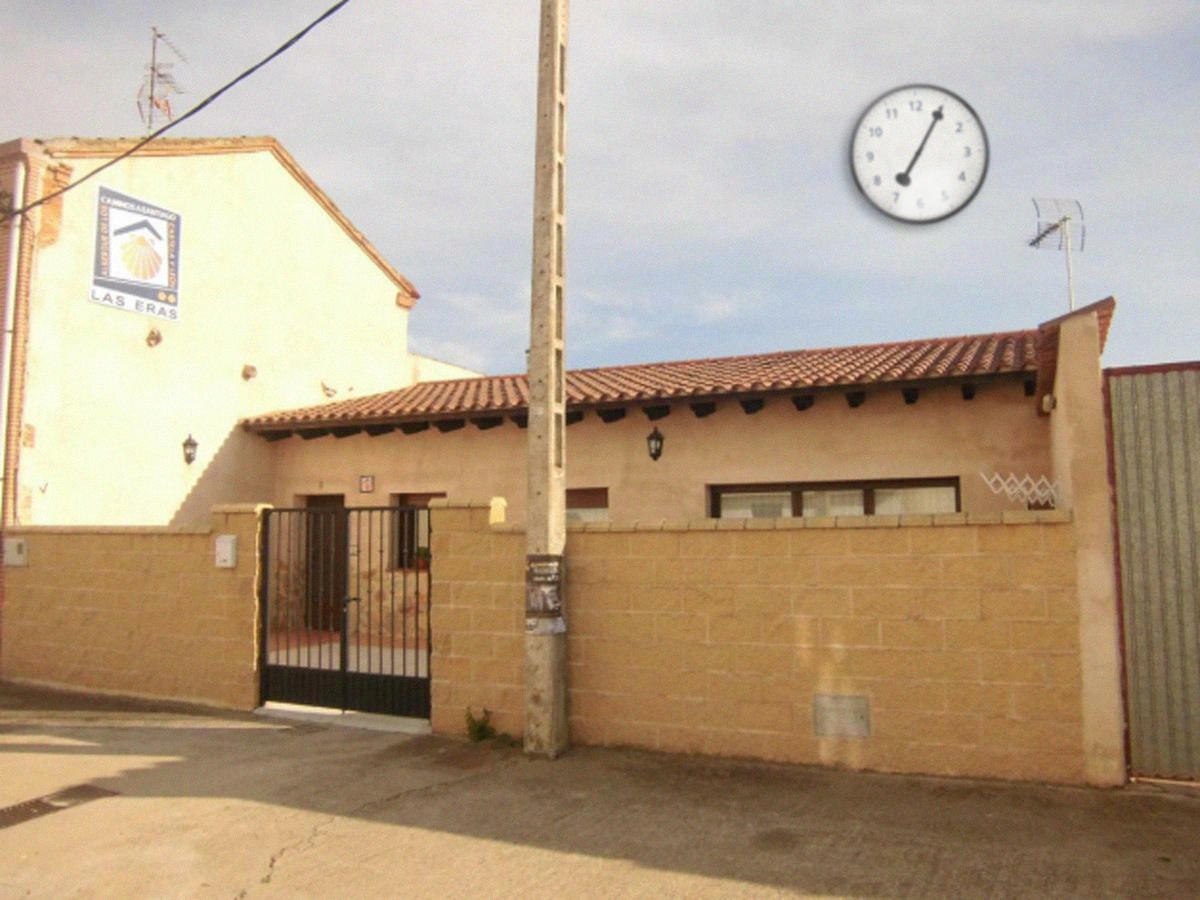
7:05
